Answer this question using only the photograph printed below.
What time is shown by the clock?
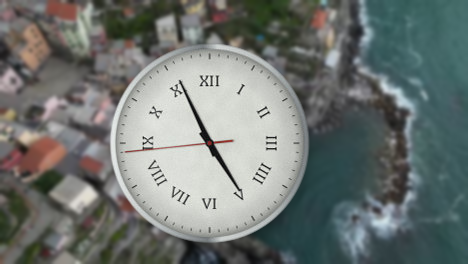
4:55:44
